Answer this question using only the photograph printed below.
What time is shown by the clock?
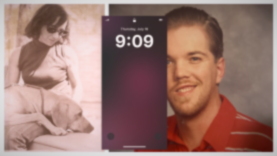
9:09
